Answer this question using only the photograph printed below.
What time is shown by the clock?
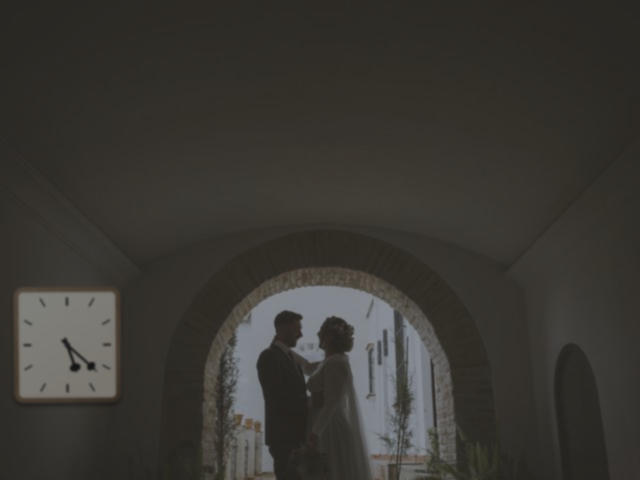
5:22
